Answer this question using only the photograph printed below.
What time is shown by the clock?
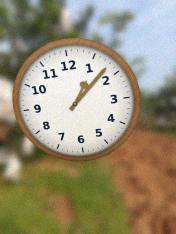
1:08
